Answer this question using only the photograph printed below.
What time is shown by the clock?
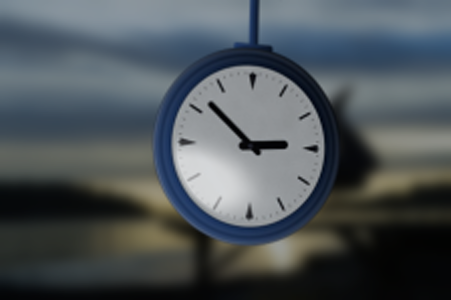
2:52
